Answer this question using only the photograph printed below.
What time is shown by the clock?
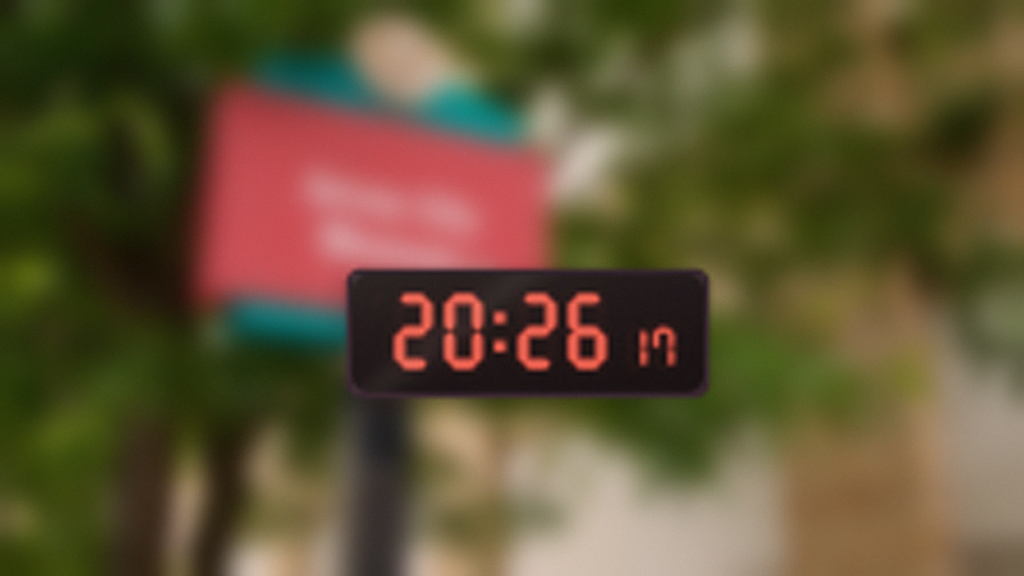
20:26:17
